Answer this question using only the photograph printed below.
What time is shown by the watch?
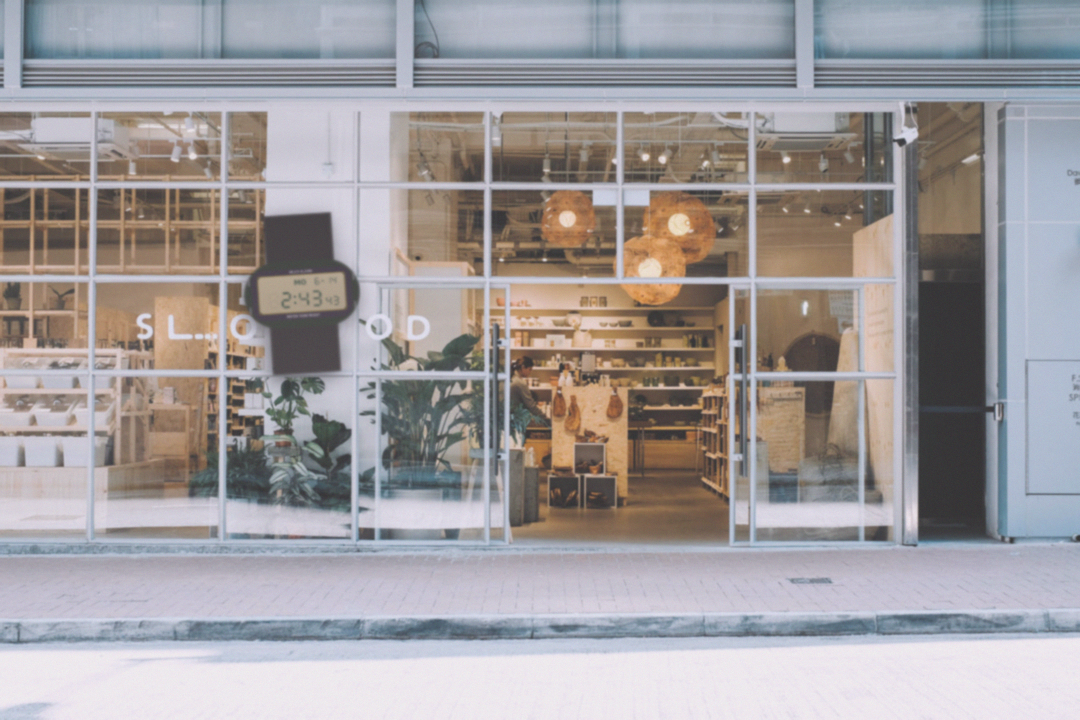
2:43
